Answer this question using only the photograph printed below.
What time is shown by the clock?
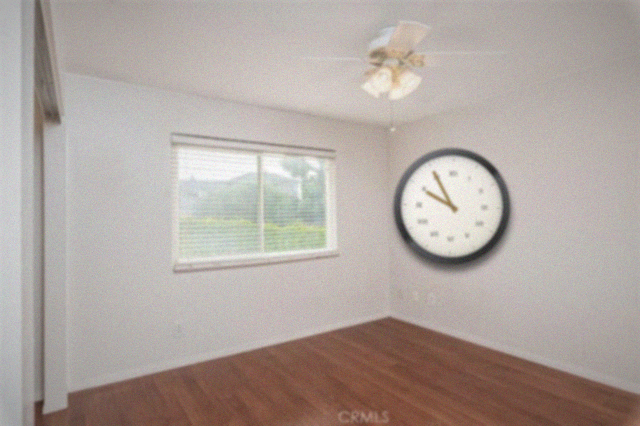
9:55
